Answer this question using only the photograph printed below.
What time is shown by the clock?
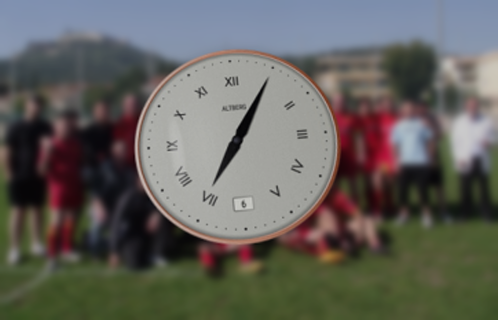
7:05
